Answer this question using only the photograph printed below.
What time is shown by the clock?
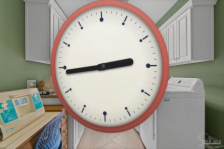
2:44
